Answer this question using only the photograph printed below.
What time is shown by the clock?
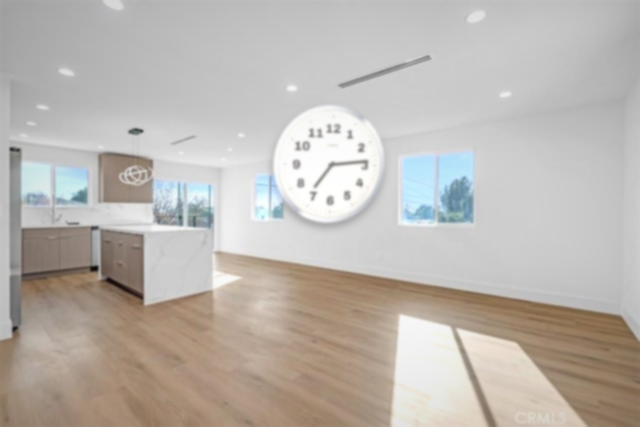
7:14
